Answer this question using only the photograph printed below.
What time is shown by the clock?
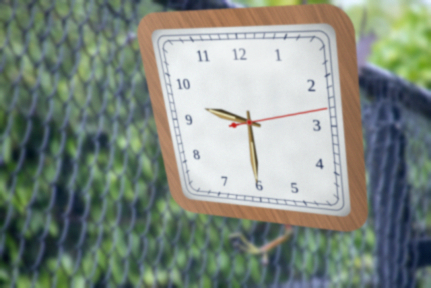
9:30:13
